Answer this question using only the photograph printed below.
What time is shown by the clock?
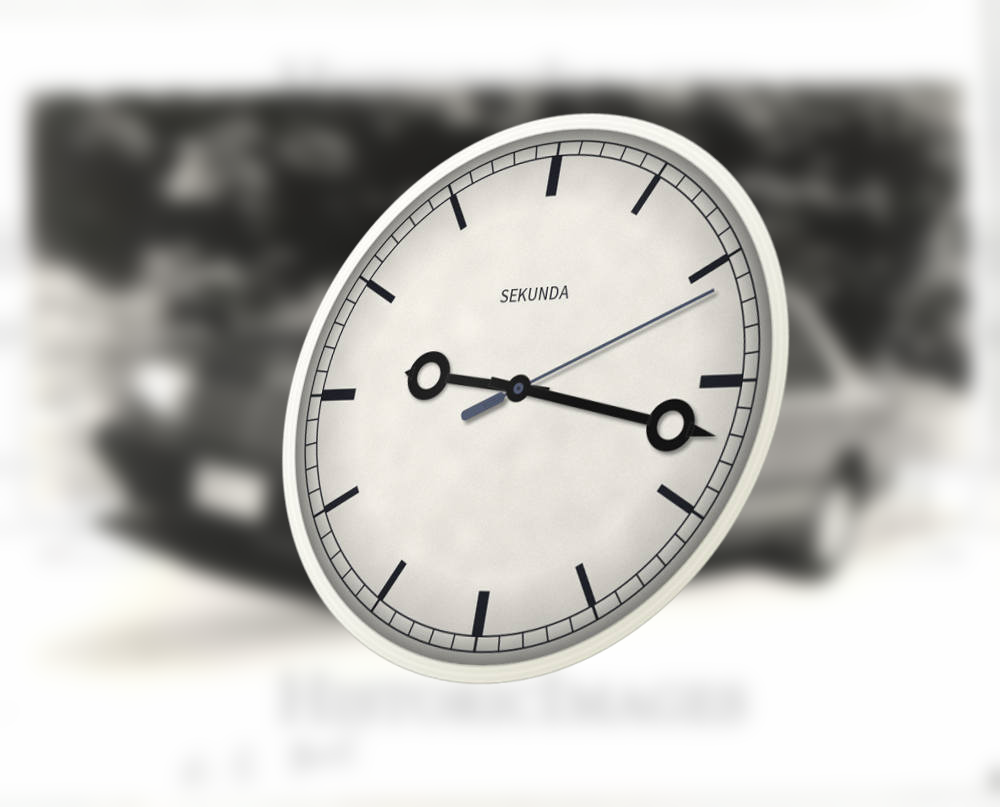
9:17:11
